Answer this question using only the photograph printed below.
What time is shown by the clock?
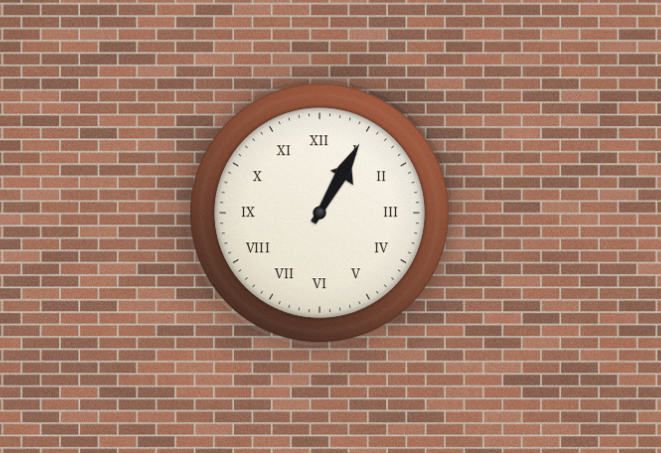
1:05
